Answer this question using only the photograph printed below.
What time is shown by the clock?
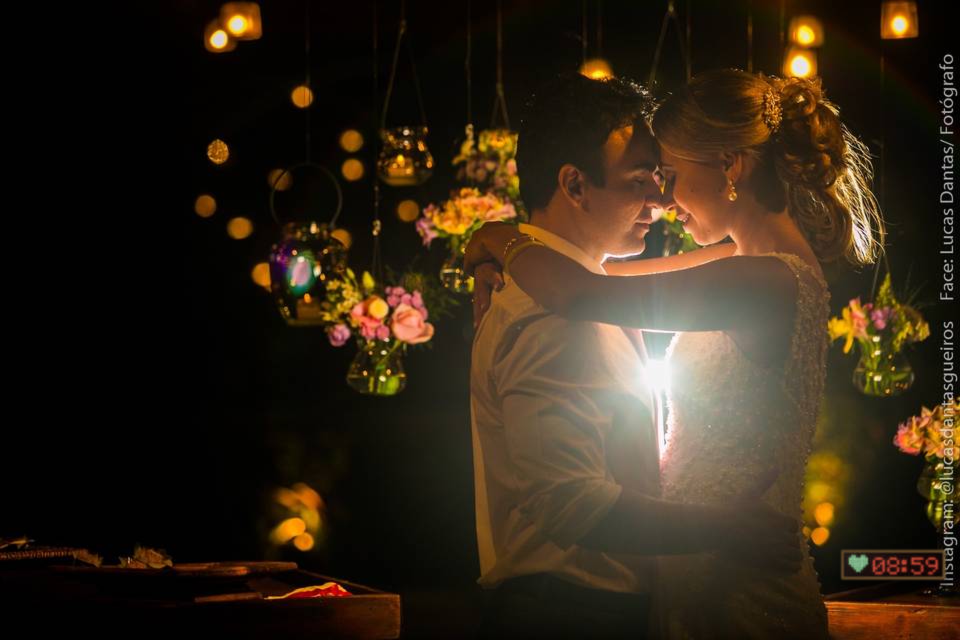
8:59
